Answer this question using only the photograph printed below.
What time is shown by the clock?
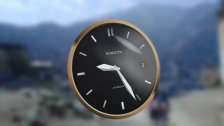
9:26
